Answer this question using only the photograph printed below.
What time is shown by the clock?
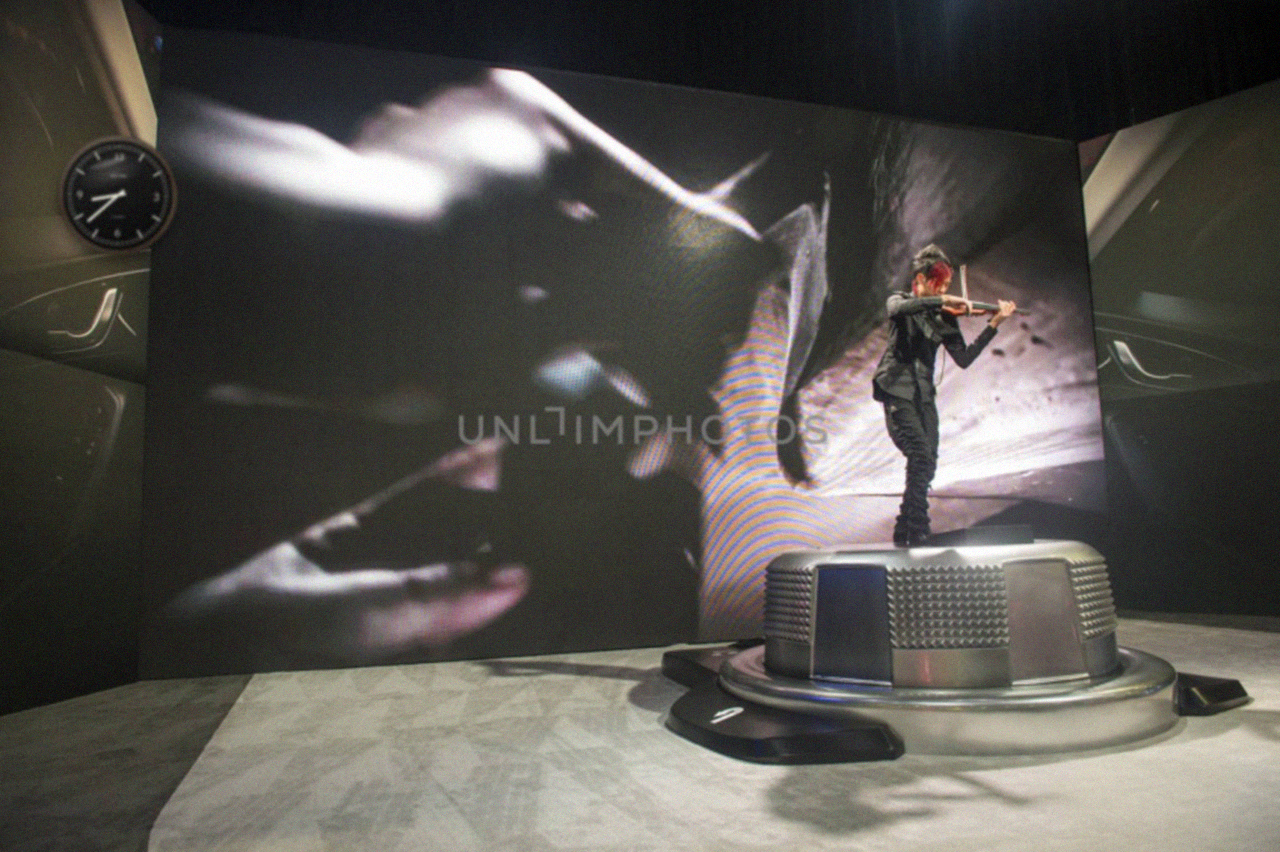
8:38
